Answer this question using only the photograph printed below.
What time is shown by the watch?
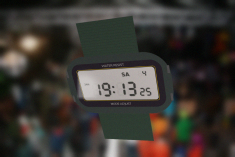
19:13:25
